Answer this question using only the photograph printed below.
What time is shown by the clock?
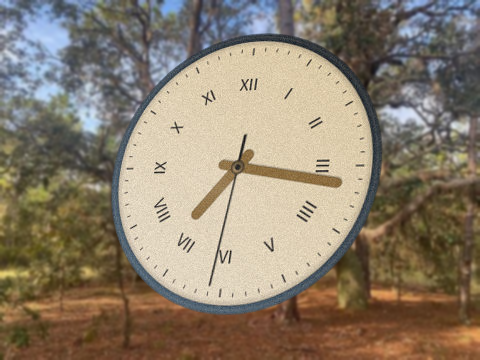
7:16:31
